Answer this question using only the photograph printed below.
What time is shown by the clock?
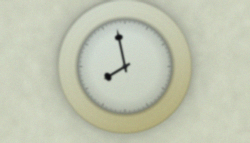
7:58
